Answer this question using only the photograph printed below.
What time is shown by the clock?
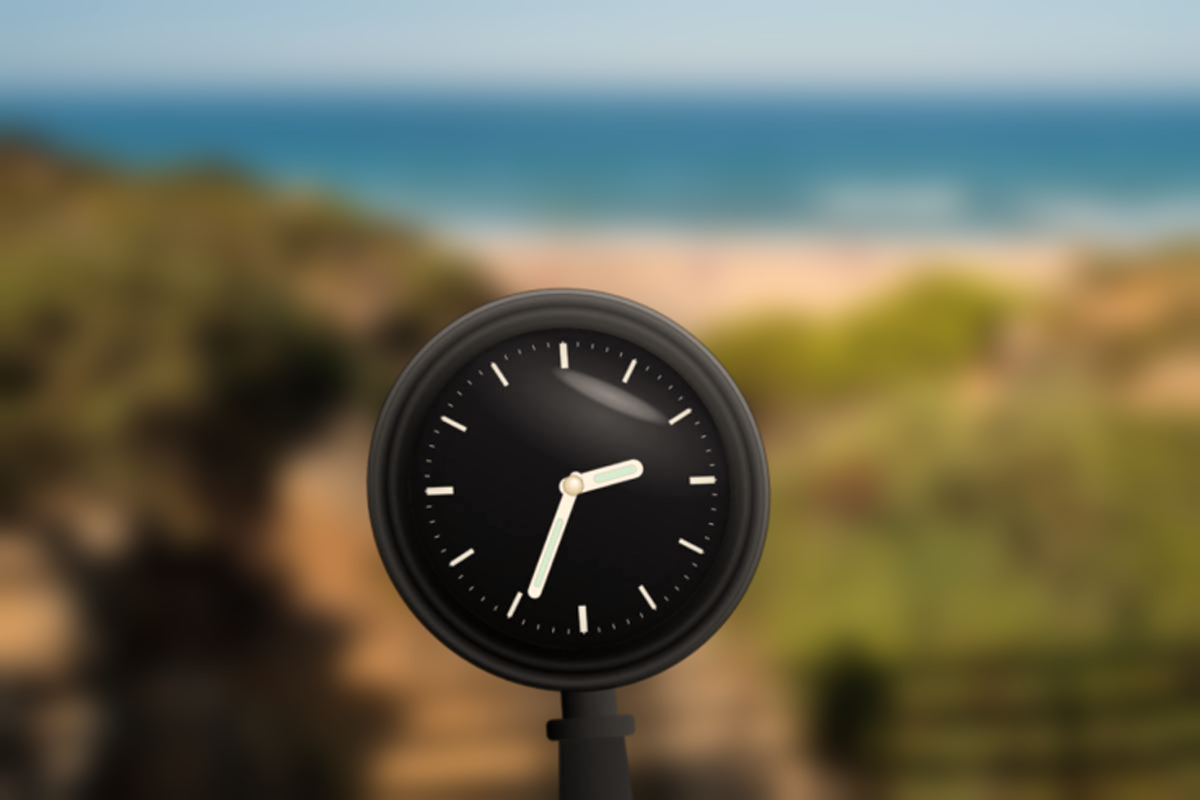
2:34
